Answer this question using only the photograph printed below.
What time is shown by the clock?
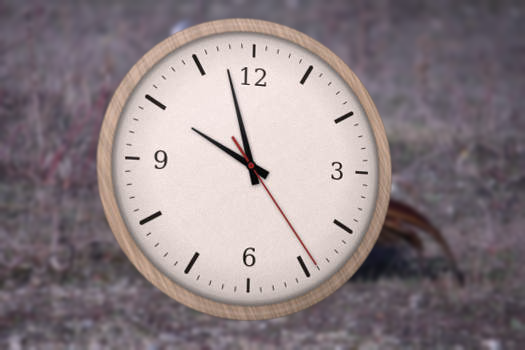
9:57:24
